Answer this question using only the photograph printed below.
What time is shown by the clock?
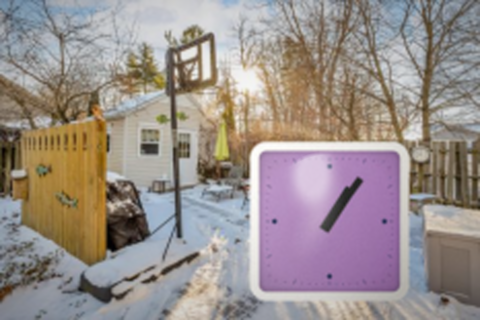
1:06
